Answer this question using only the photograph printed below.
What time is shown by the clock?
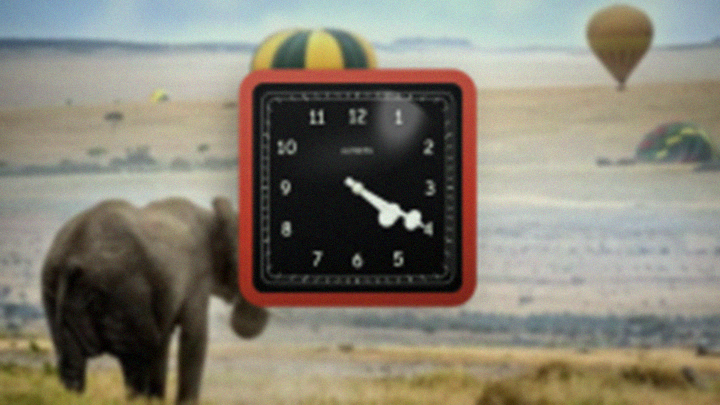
4:20
